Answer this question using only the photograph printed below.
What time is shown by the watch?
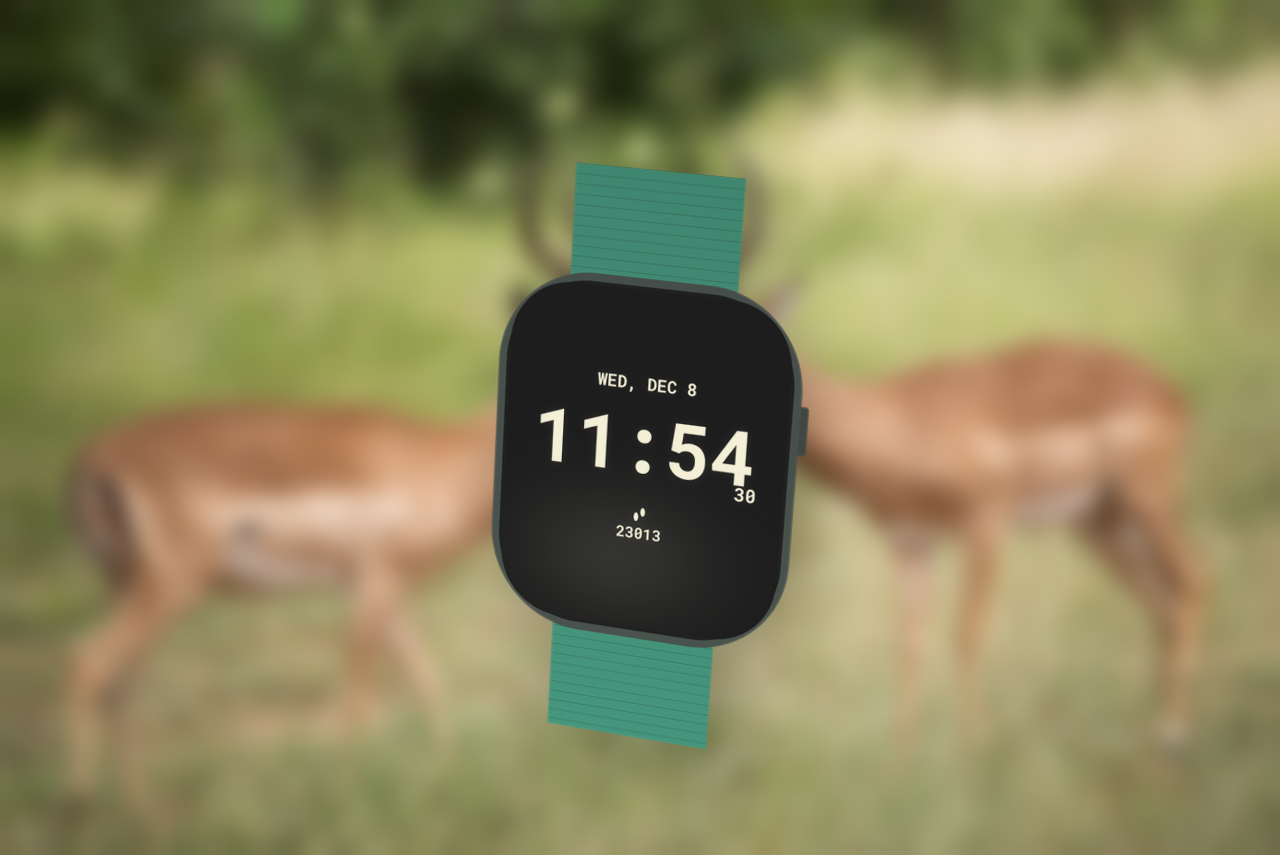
11:54:30
